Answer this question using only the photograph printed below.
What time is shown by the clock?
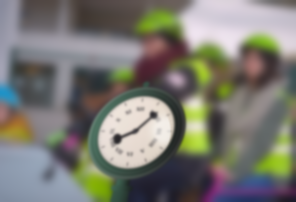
8:07
